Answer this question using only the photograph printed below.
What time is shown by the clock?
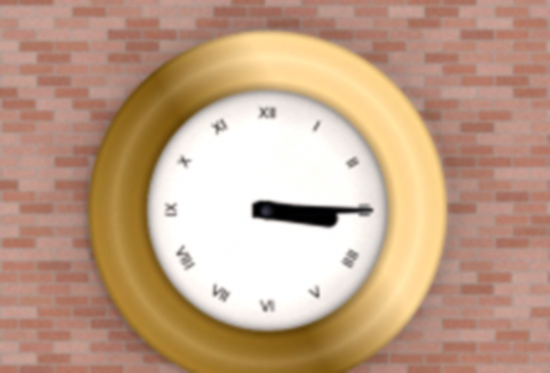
3:15
